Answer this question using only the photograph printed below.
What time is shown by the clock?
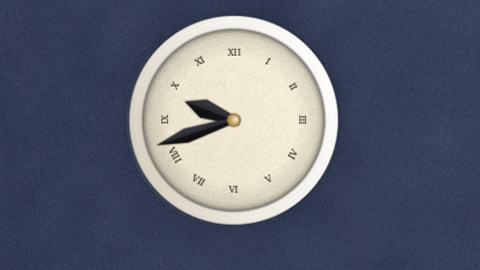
9:42
